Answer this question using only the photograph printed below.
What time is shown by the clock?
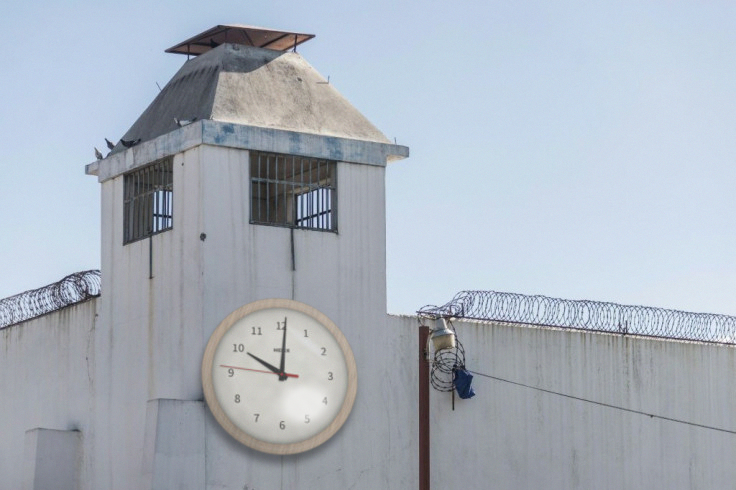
10:00:46
